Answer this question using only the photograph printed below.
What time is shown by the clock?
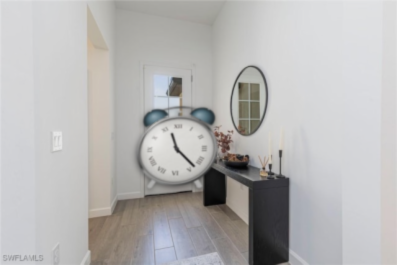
11:23
